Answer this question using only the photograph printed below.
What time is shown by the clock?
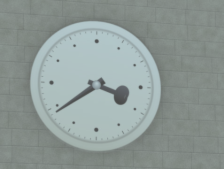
3:39
